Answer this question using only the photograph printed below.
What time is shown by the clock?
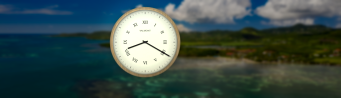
8:20
